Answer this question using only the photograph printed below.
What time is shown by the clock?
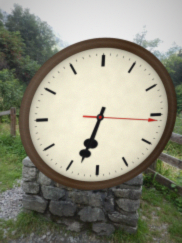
6:33:16
